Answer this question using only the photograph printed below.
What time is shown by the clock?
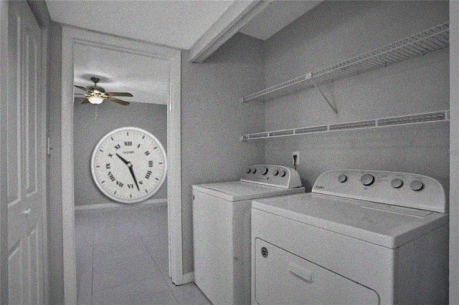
10:27
